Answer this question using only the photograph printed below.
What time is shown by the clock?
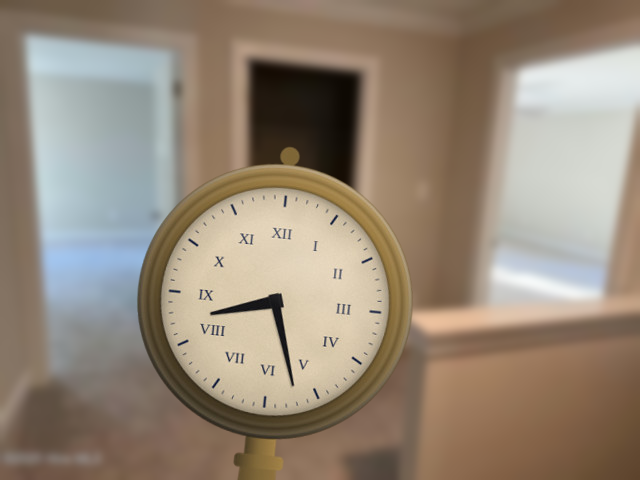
8:27
